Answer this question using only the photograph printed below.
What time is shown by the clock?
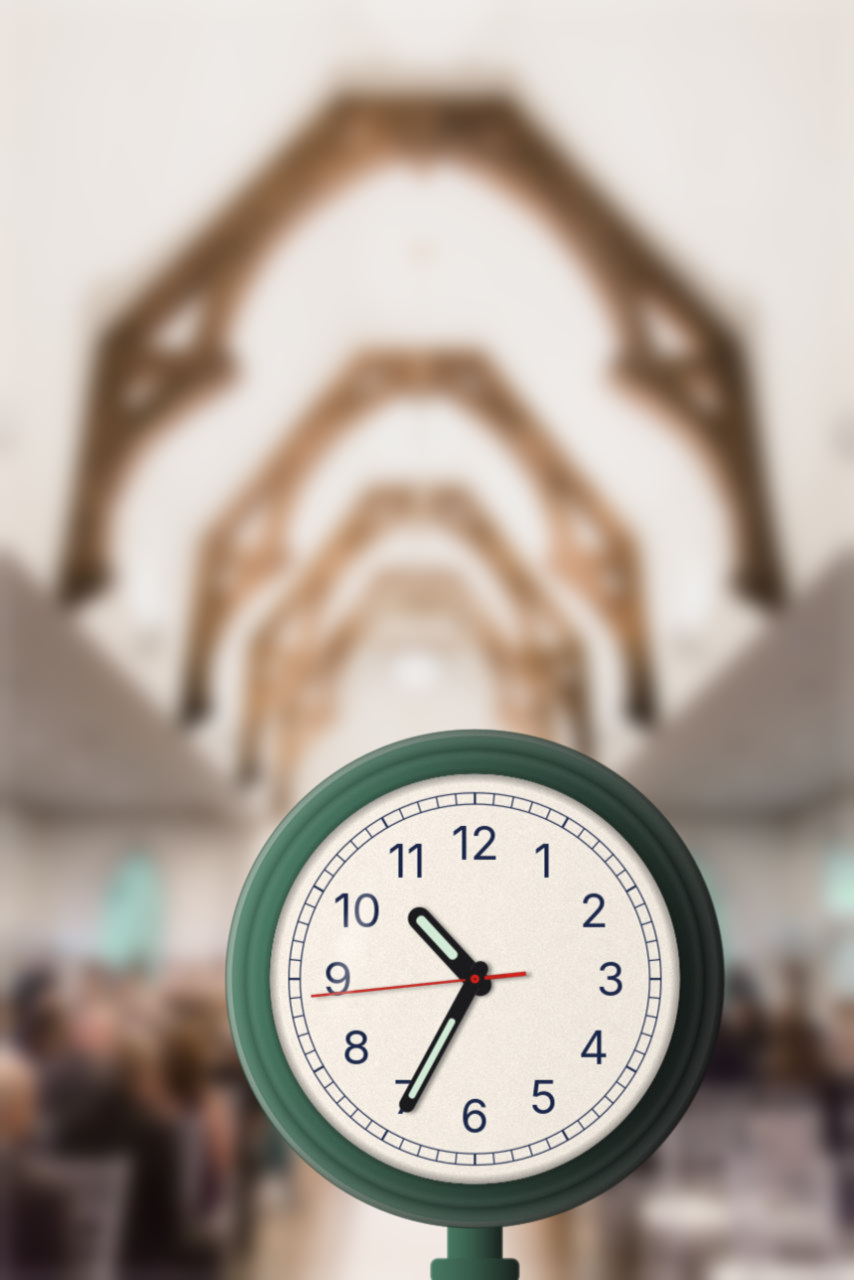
10:34:44
